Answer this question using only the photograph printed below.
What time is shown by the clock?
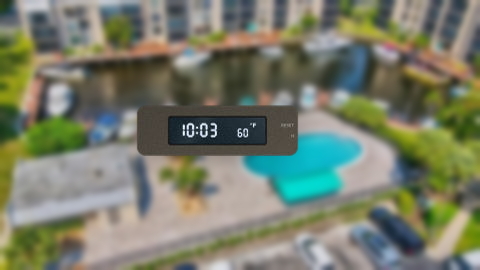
10:03
